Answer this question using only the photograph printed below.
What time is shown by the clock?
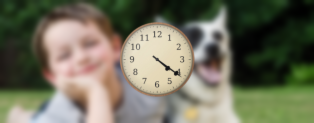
4:21
